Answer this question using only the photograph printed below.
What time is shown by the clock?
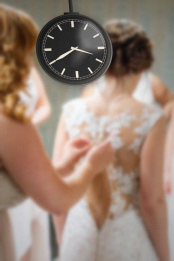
3:40
